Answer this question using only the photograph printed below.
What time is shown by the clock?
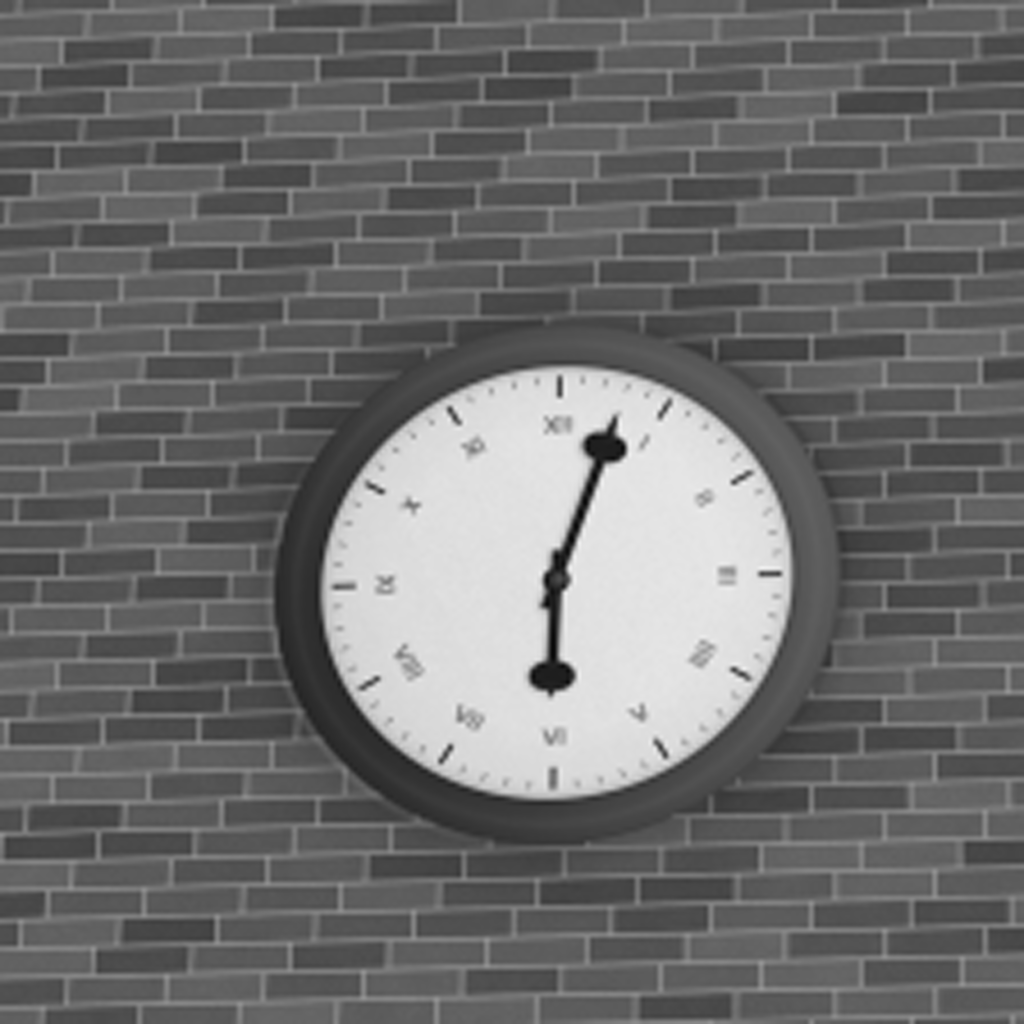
6:03
